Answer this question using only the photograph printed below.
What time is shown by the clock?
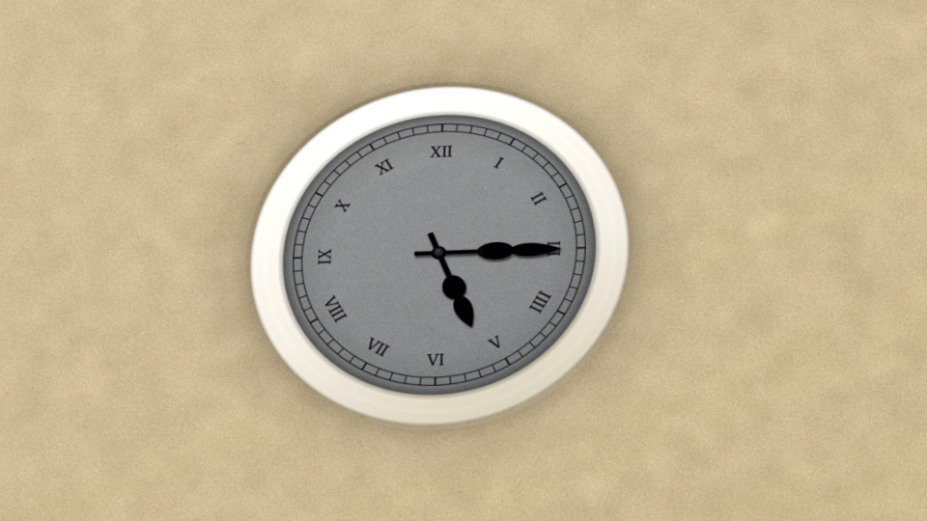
5:15
